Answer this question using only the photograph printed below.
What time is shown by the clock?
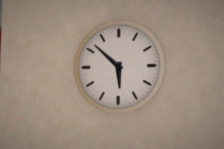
5:52
